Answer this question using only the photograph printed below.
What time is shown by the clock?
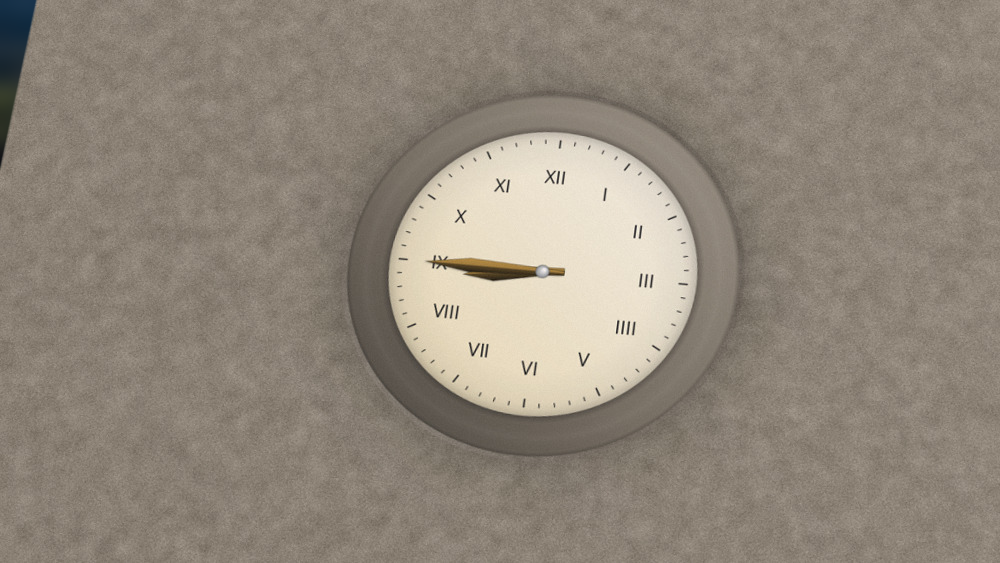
8:45
